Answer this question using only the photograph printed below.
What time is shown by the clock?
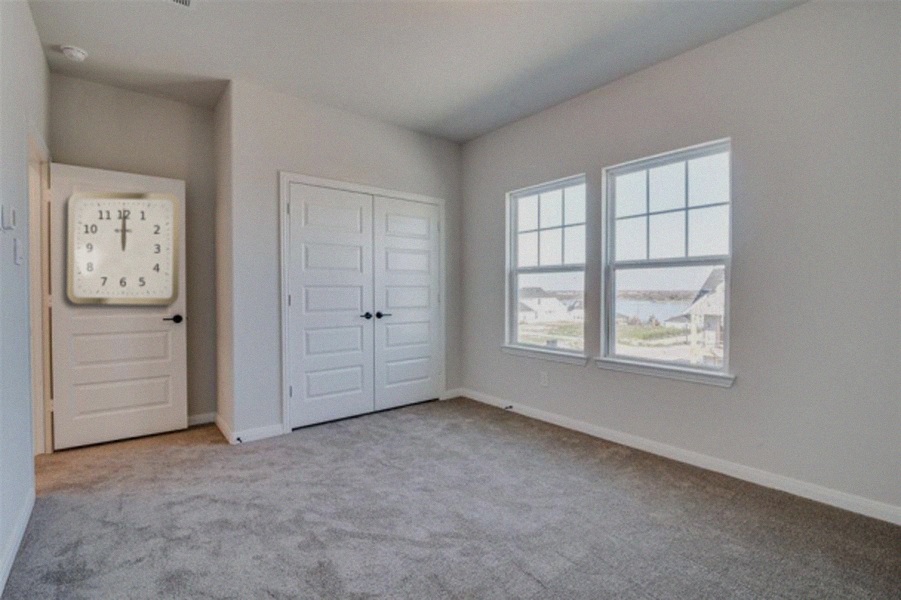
12:00
